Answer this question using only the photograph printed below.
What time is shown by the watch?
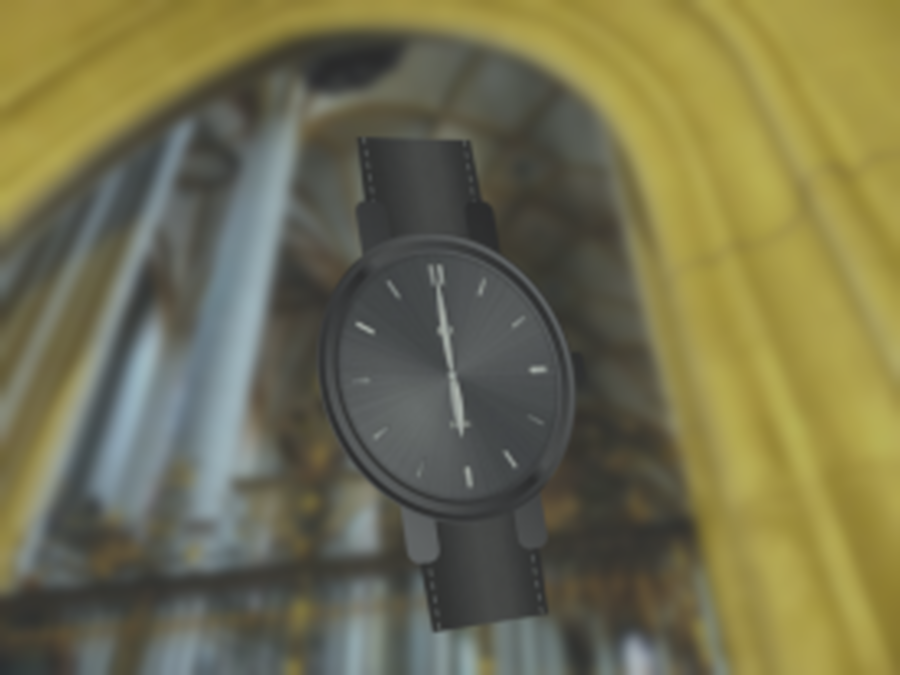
6:00
